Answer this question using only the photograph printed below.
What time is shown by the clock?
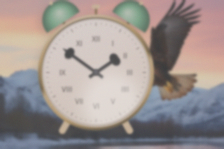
1:51
